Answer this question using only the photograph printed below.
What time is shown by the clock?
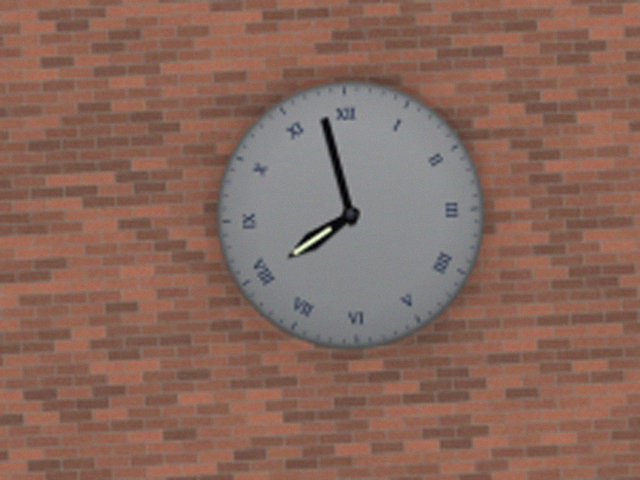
7:58
